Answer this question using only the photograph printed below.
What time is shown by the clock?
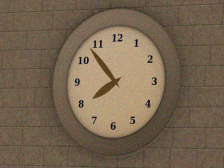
7:53
